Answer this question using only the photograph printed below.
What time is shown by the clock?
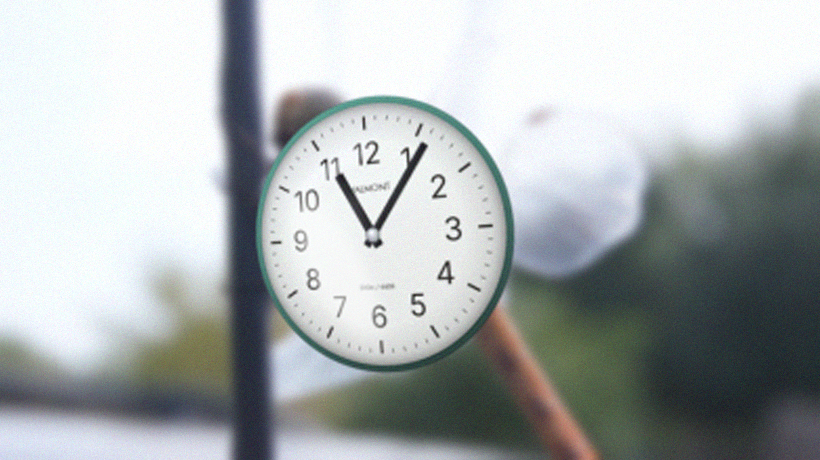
11:06
